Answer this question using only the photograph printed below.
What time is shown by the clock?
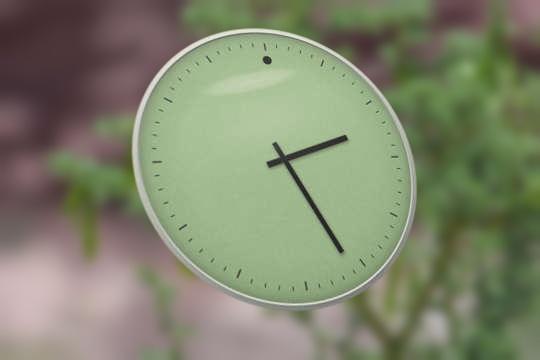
2:26
